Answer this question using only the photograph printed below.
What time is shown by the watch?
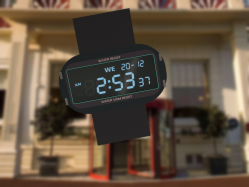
2:53:37
